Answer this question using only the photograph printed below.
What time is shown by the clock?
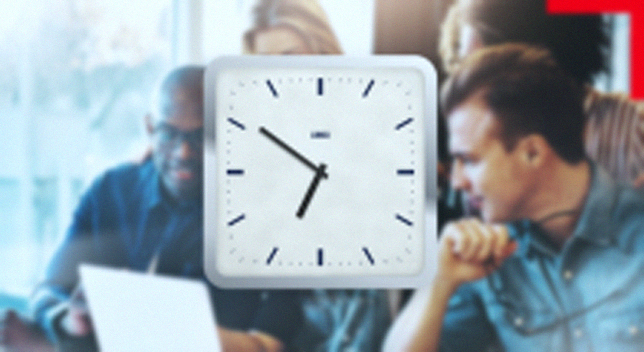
6:51
